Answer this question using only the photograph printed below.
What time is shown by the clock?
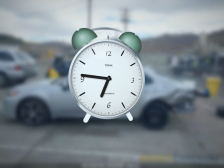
6:46
